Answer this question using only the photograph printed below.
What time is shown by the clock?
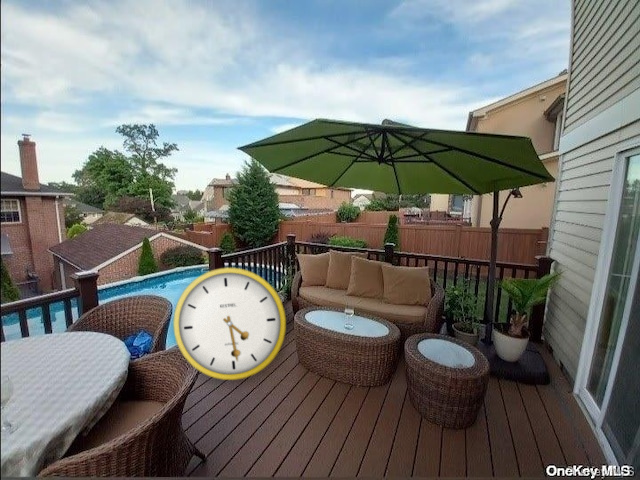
4:29
